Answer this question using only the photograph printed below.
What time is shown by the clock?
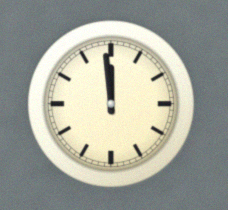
11:59
